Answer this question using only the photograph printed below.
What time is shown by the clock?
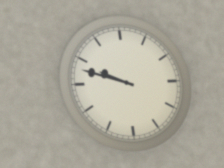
9:48
